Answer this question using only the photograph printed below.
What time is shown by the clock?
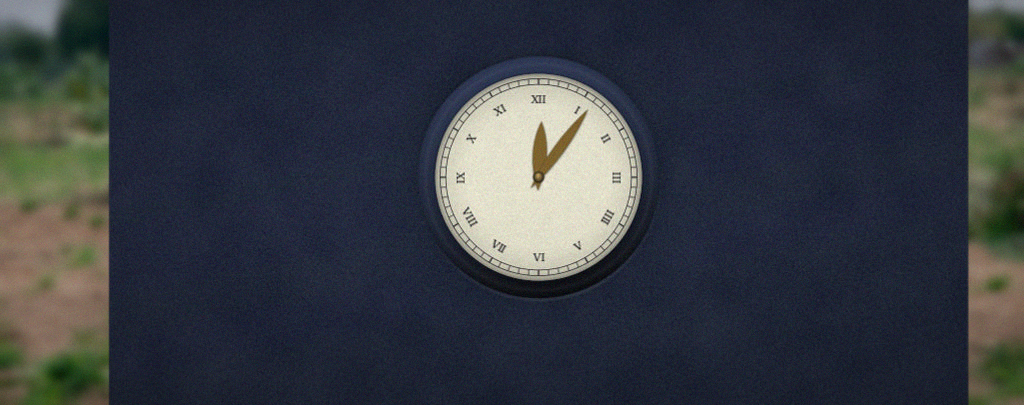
12:06
